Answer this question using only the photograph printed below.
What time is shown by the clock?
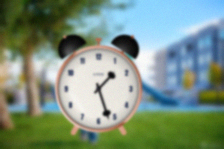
1:27
